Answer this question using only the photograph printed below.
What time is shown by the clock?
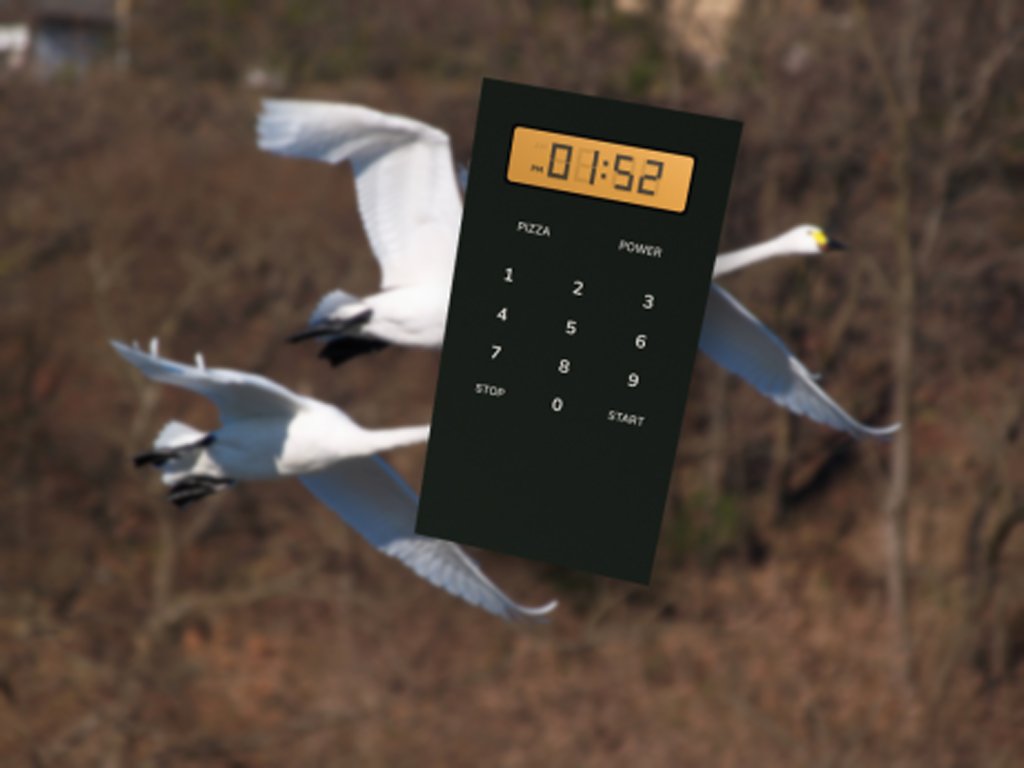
1:52
